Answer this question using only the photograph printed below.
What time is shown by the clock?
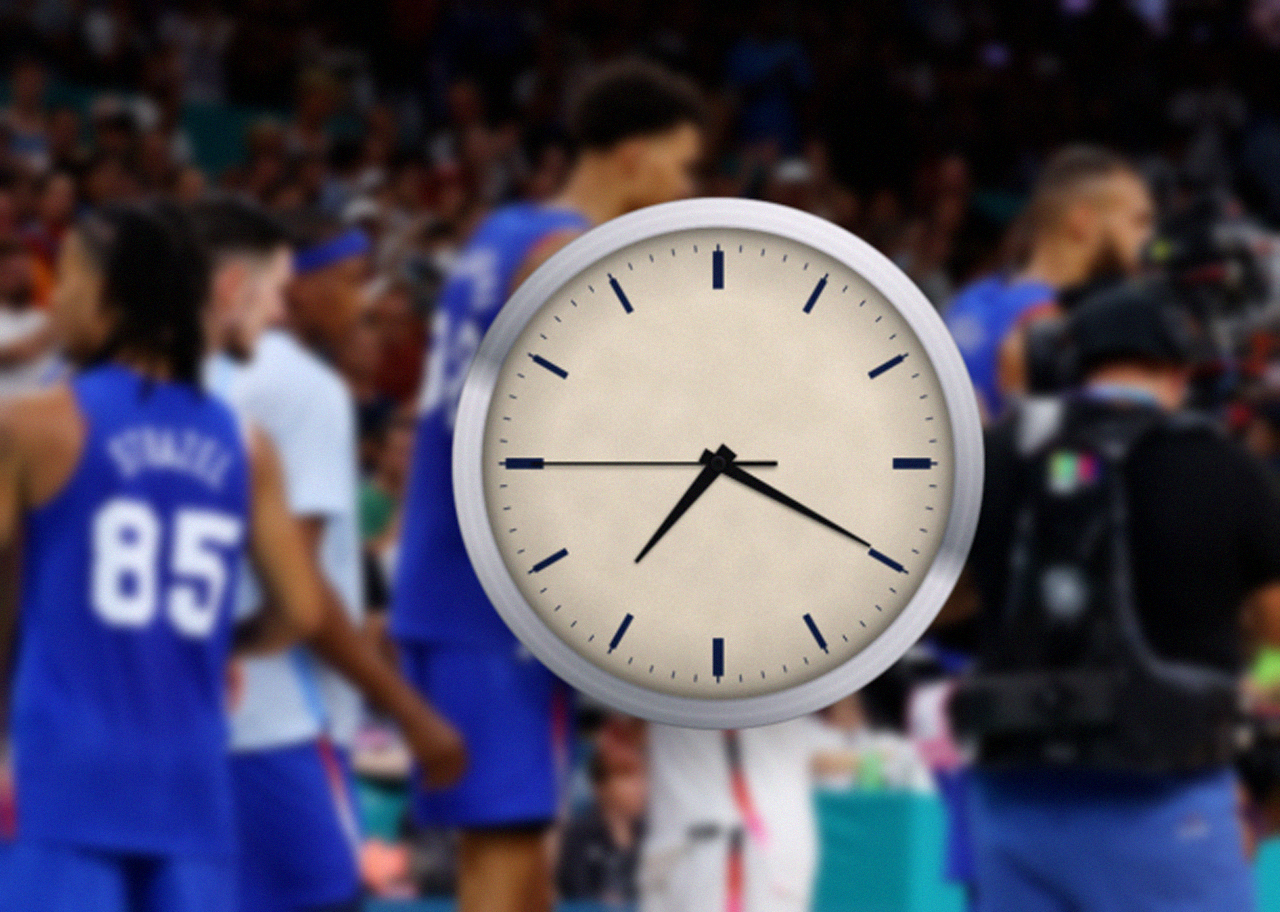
7:19:45
